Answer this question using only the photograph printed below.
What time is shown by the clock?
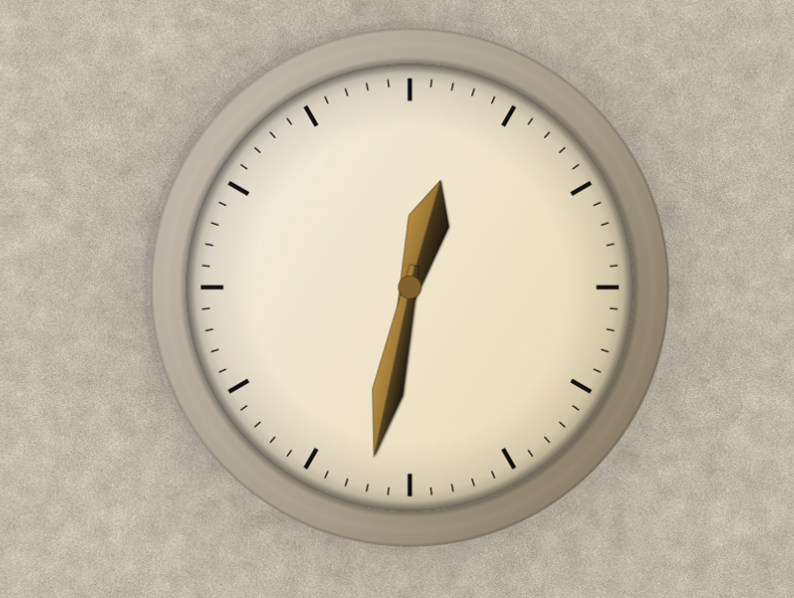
12:32
